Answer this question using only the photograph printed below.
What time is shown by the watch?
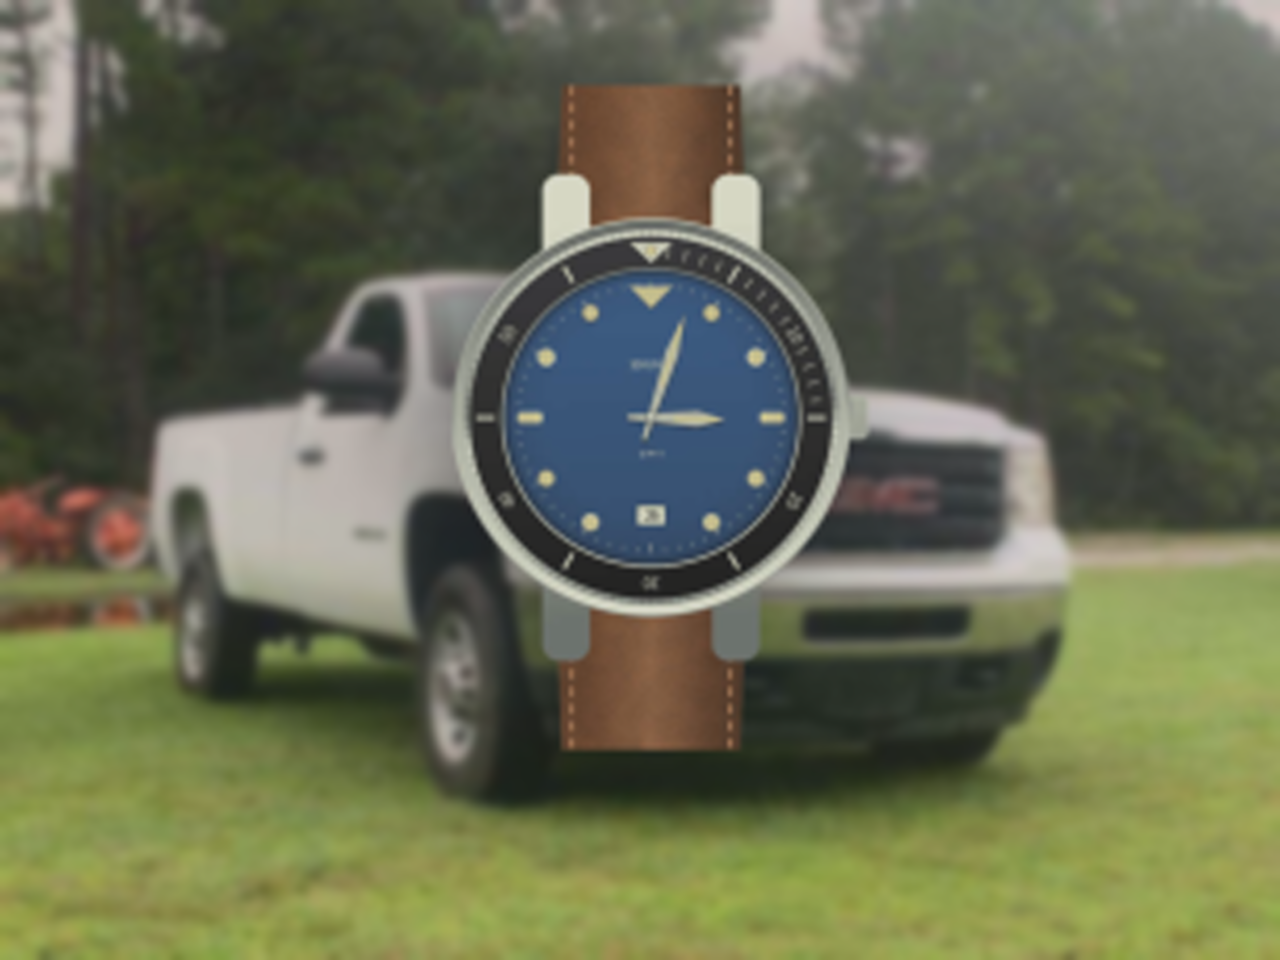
3:03
